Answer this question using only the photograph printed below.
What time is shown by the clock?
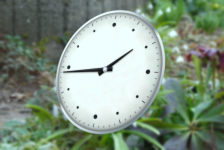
1:44
